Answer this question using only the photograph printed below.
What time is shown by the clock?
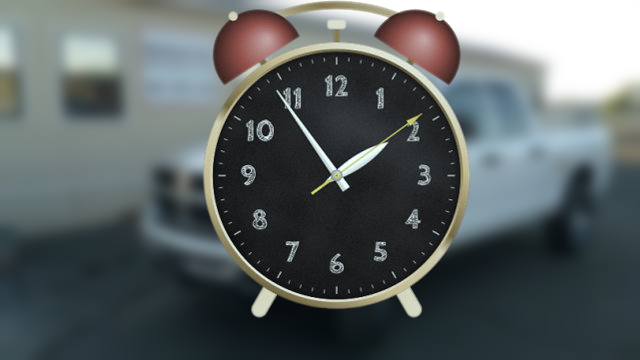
1:54:09
